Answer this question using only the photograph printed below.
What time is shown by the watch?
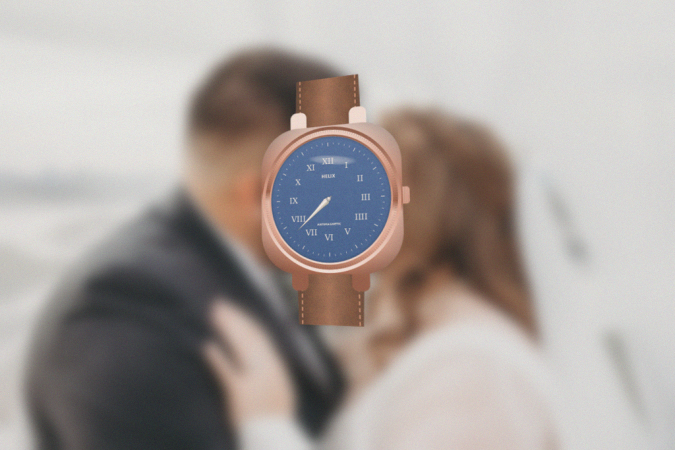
7:38
